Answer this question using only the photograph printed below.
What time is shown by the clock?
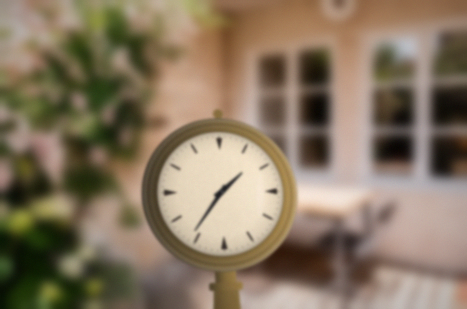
1:36
